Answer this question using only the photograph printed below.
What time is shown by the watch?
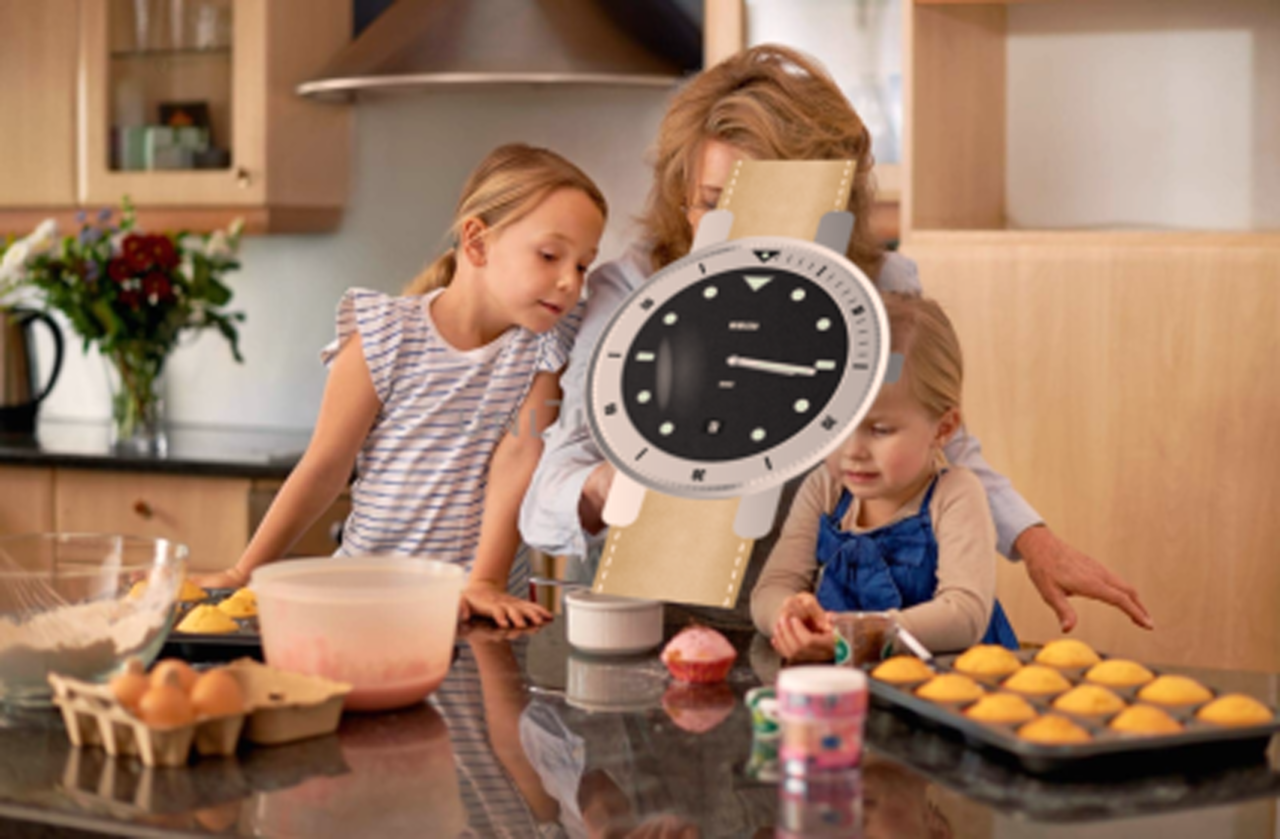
3:16
